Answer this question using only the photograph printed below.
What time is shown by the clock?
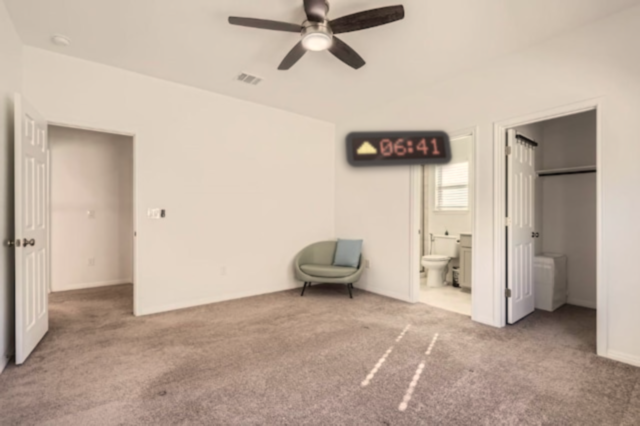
6:41
